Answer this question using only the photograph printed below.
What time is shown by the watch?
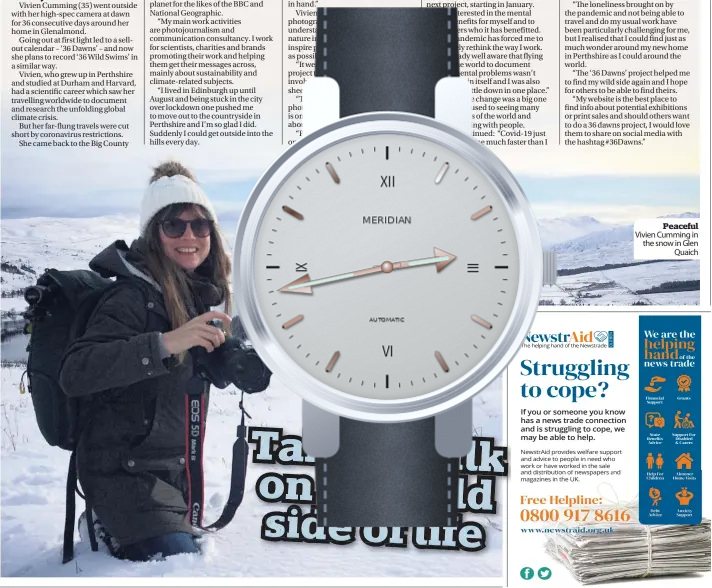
2:43
